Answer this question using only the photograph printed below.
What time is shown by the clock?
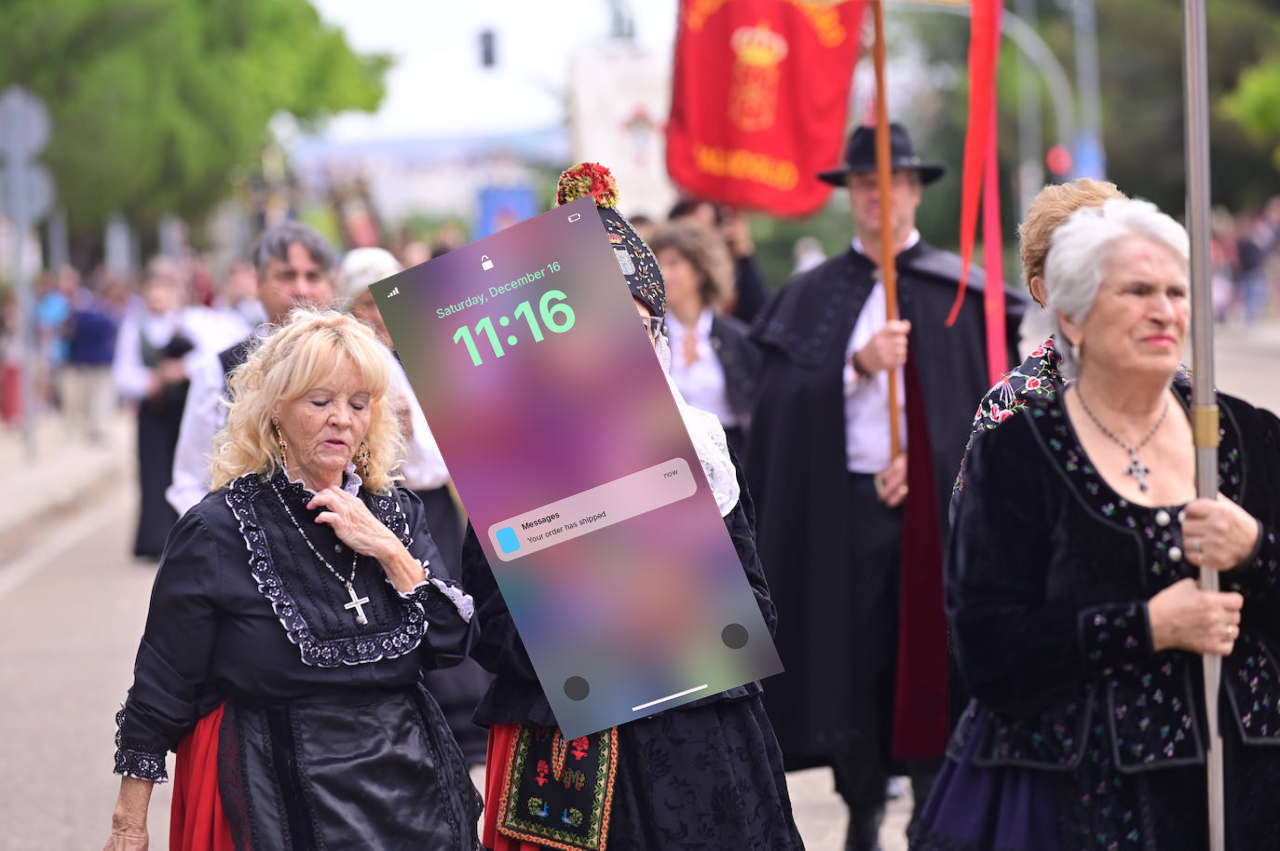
11:16
